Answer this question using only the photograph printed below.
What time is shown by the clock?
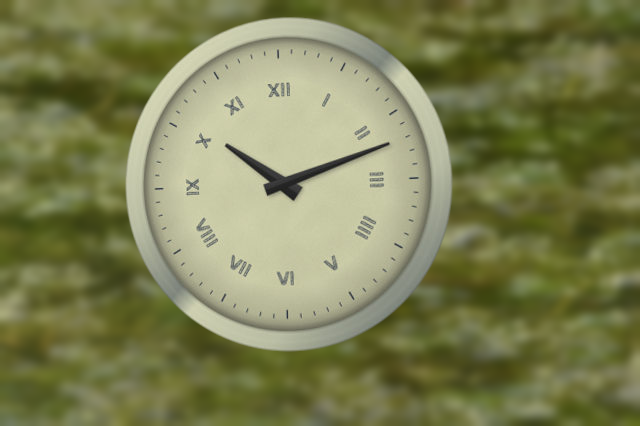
10:12
